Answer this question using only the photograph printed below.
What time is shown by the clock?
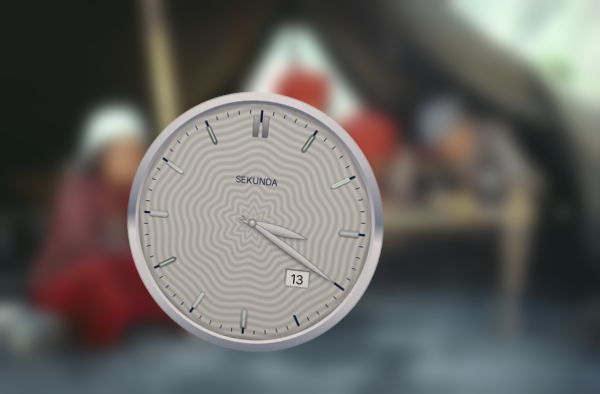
3:20
